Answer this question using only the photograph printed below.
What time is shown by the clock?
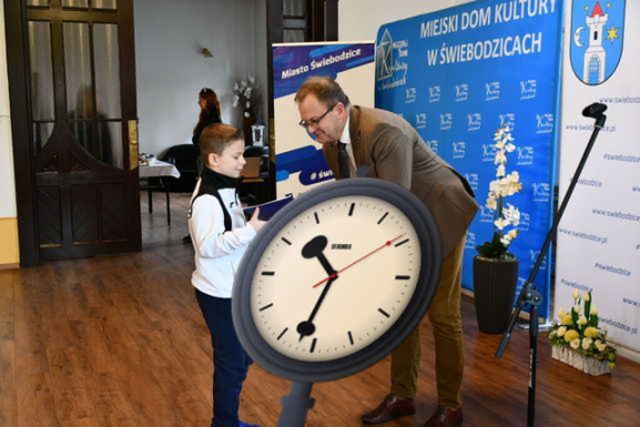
10:32:09
